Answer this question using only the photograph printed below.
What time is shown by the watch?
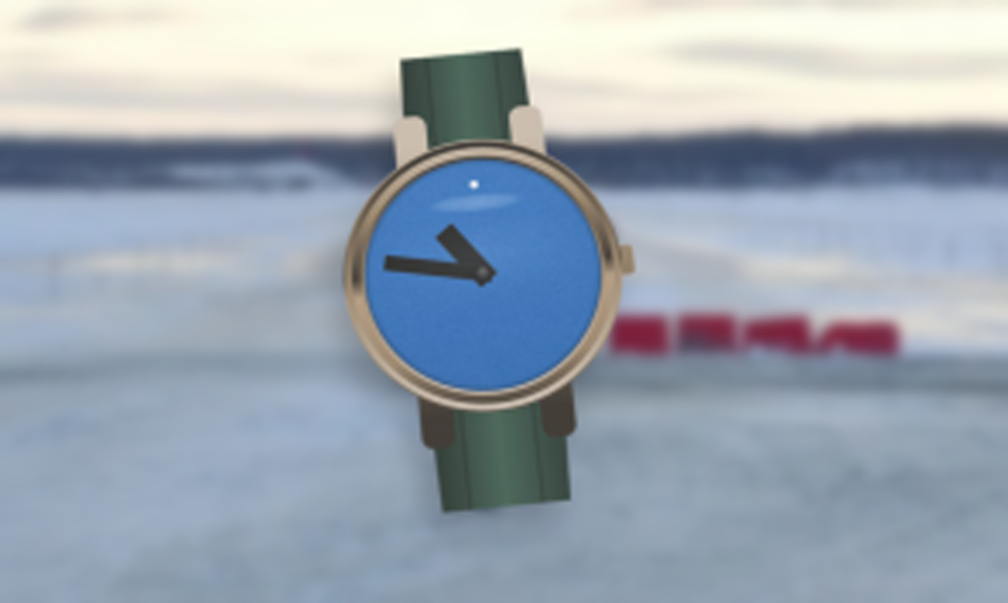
10:47
